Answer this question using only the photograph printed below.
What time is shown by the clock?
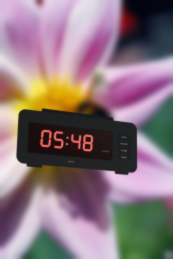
5:48
